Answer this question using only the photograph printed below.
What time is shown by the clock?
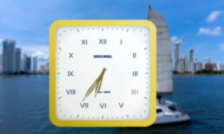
6:36
